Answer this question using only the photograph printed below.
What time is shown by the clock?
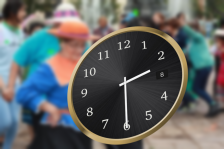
2:30
